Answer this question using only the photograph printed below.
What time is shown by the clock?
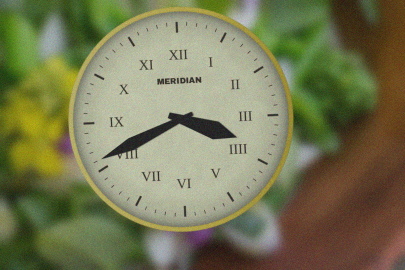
3:41
